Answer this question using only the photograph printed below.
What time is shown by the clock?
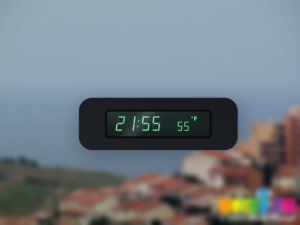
21:55
